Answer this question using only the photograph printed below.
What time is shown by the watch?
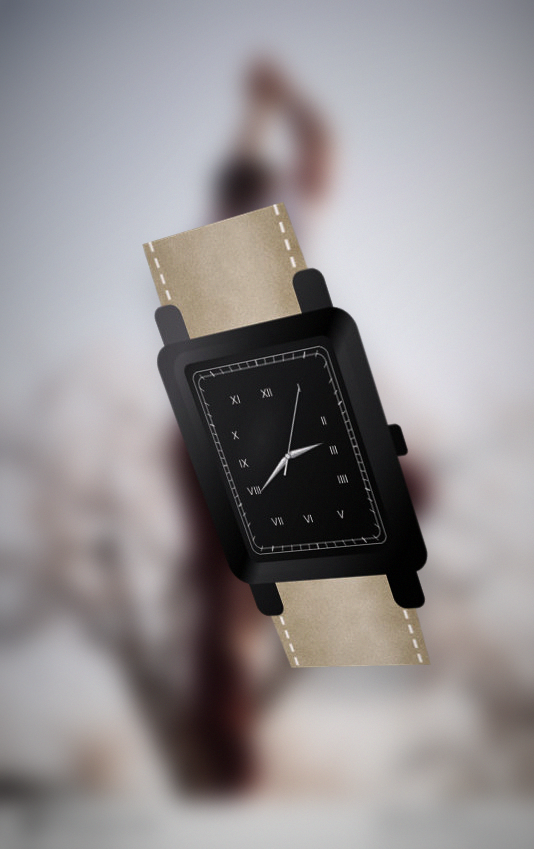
2:39:05
